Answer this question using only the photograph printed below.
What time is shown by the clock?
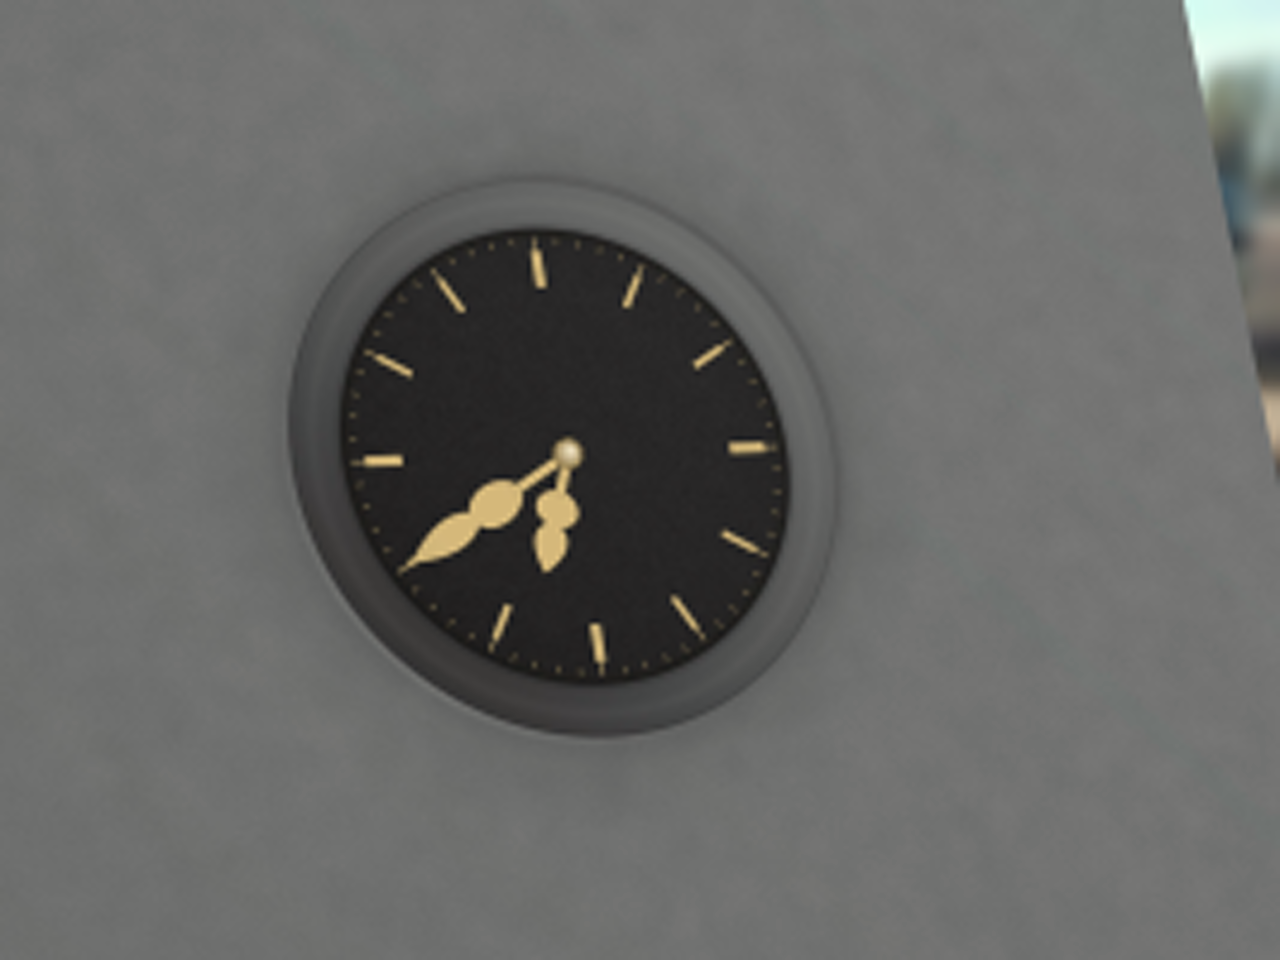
6:40
